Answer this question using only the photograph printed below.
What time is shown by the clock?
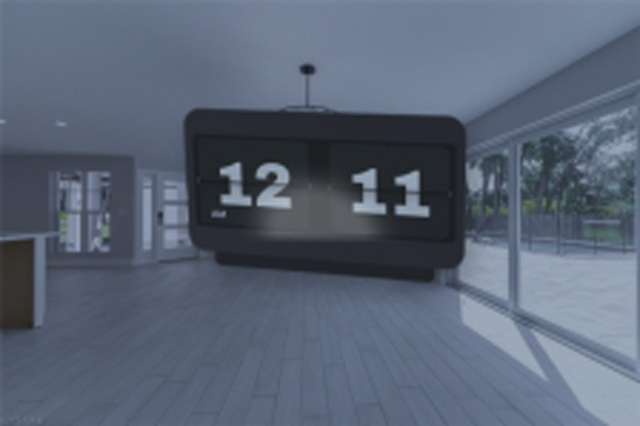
12:11
